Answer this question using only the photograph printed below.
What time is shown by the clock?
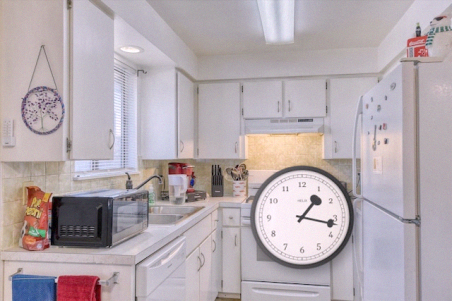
1:17
